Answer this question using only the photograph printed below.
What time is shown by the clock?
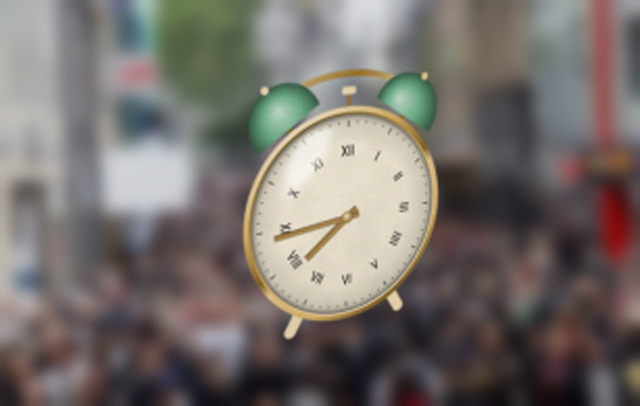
7:44
